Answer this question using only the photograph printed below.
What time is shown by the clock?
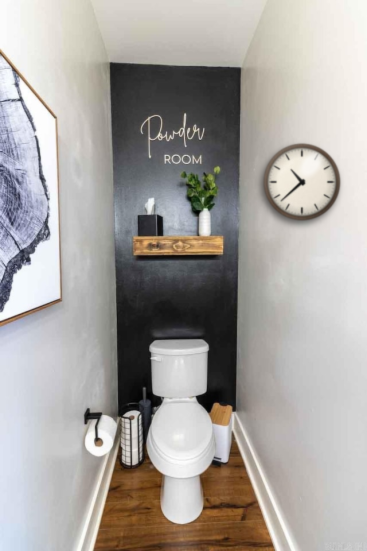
10:38
